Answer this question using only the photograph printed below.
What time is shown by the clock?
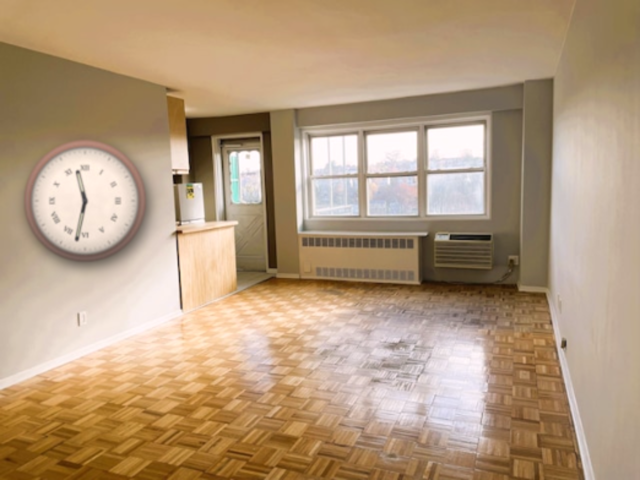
11:32
